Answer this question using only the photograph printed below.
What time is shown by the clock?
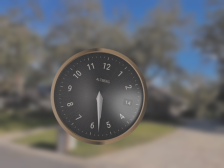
5:28
